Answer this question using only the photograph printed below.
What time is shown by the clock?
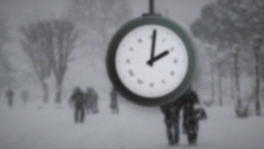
2:01
